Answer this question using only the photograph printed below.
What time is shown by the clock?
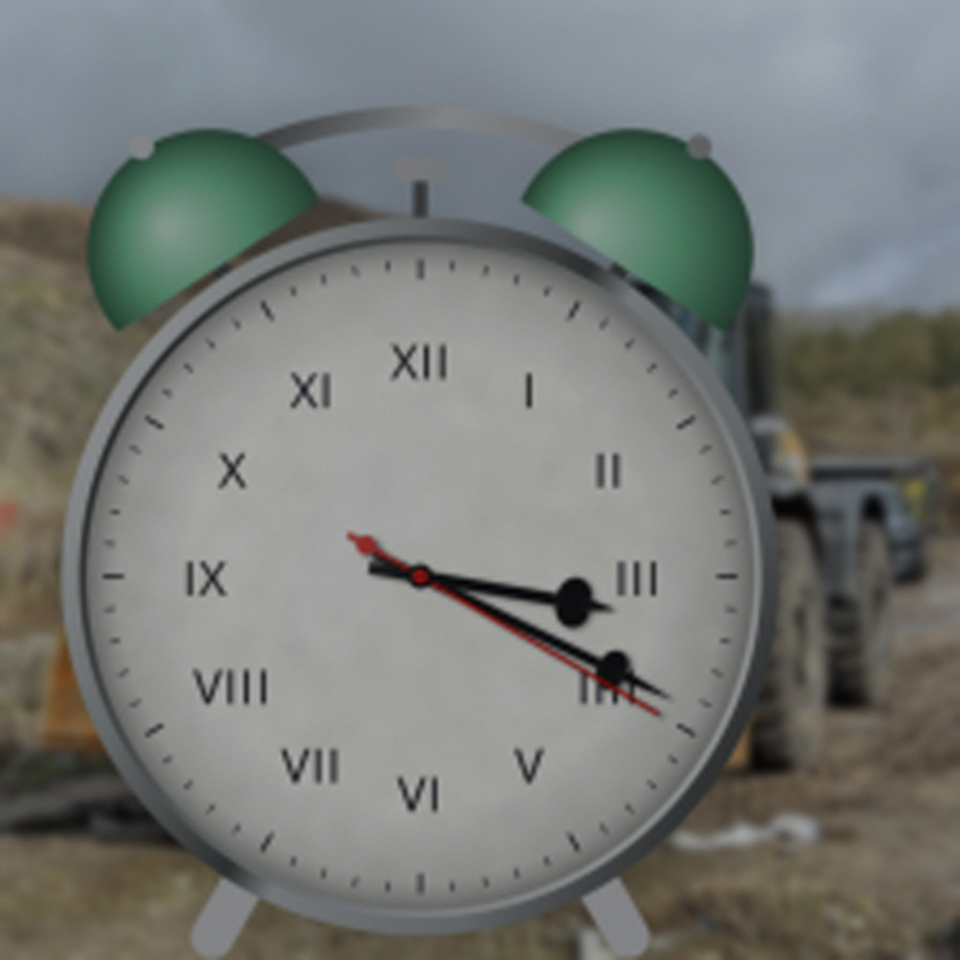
3:19:20
